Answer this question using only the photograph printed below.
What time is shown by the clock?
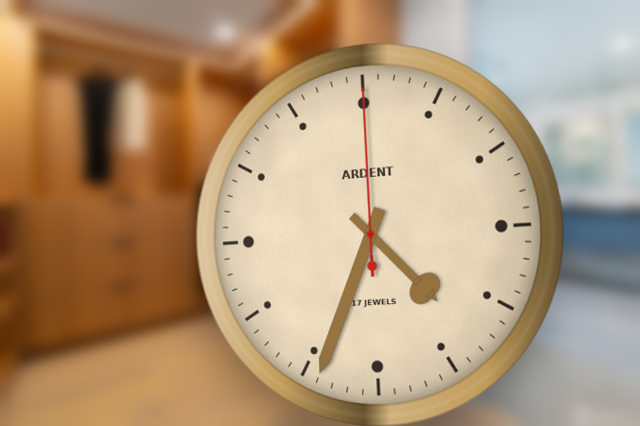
4:34:00
